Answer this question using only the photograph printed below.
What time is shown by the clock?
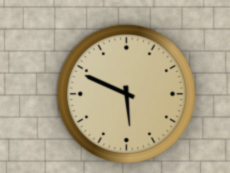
5:49
